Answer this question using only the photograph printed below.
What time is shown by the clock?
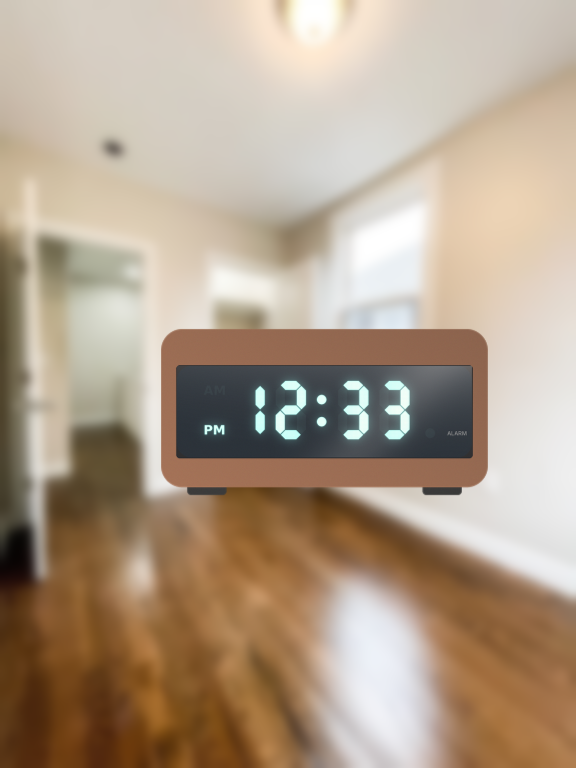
12:33
